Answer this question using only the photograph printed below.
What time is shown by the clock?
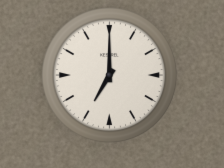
7:00
